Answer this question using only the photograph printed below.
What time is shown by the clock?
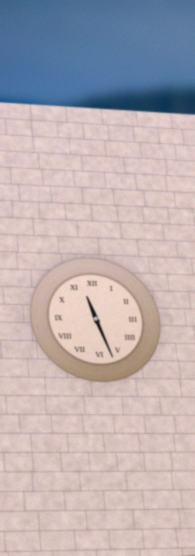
11:27
